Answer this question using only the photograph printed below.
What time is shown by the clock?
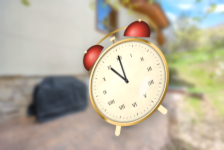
11:00
